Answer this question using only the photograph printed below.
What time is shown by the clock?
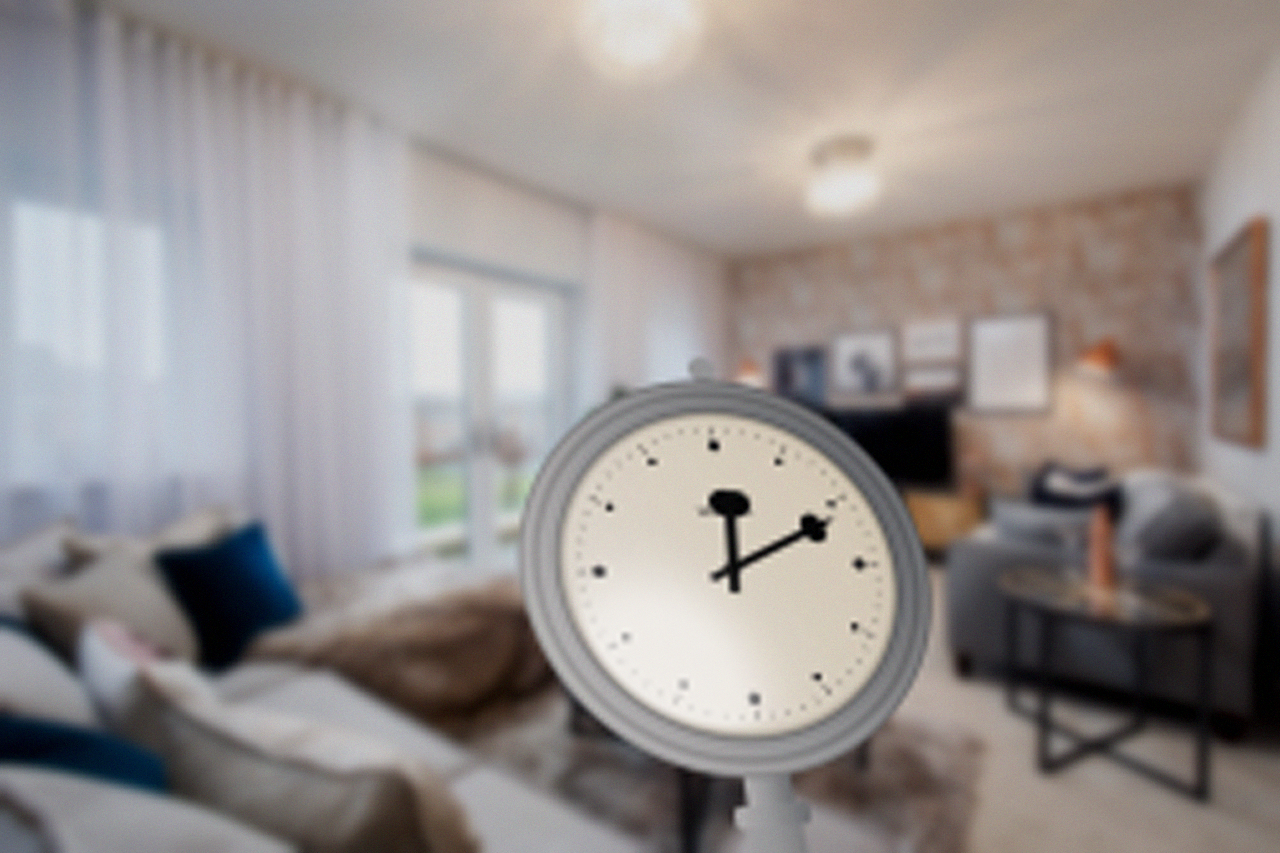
12:11
